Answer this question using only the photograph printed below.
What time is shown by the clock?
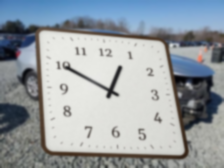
12:50
